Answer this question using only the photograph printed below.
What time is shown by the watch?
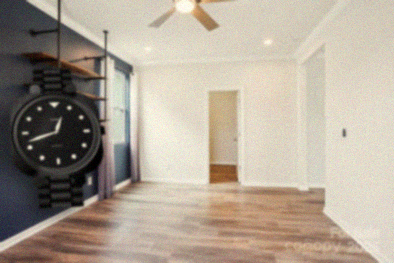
12:42
